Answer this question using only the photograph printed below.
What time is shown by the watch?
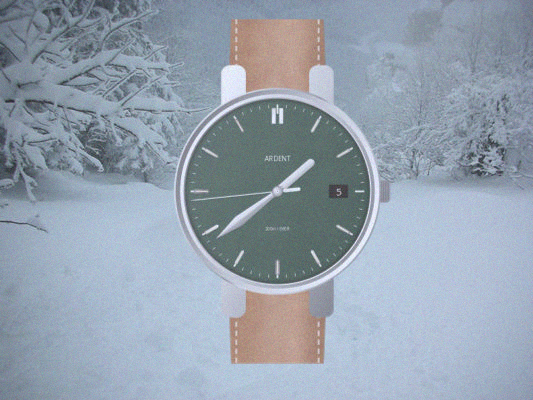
1:38:44
